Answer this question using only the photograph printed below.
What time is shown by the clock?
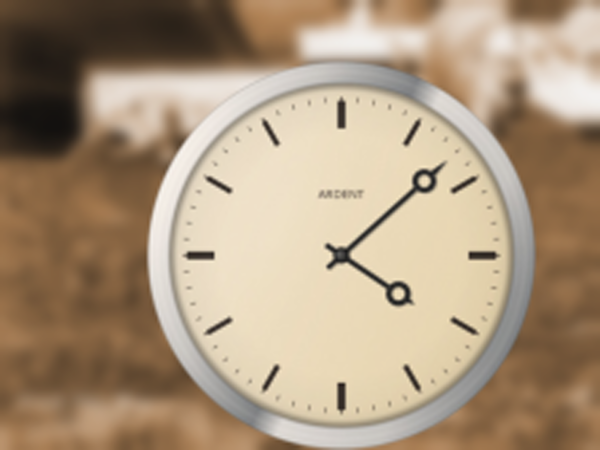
4:08
